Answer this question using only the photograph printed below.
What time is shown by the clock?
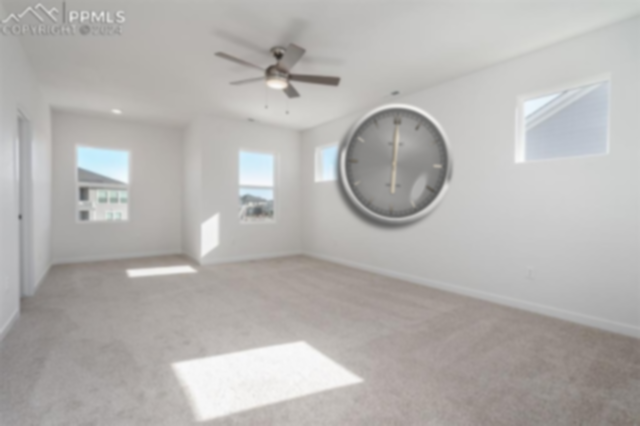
6:00
